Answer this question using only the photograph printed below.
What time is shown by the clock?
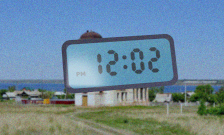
12:02
